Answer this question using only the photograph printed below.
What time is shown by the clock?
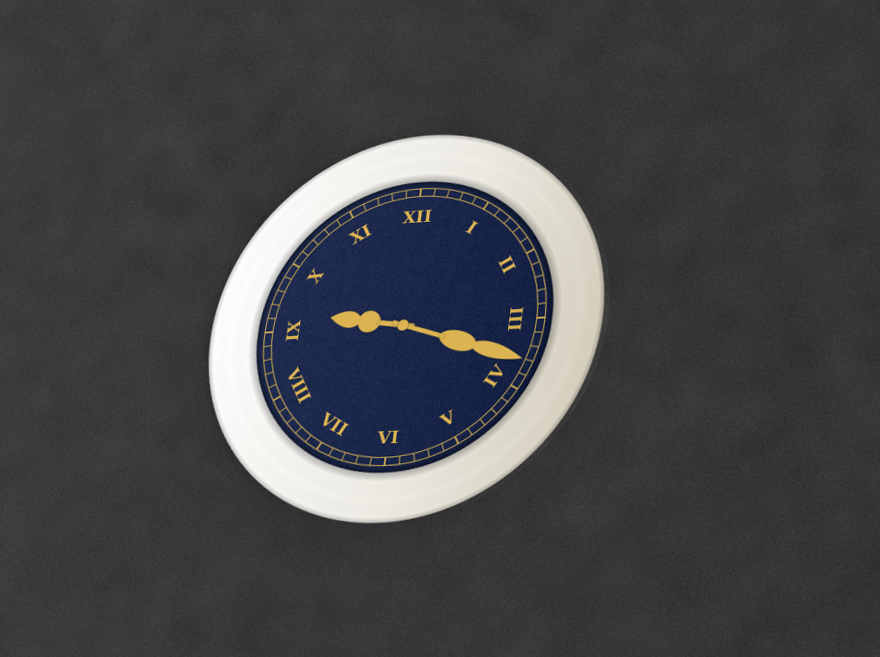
9:18
